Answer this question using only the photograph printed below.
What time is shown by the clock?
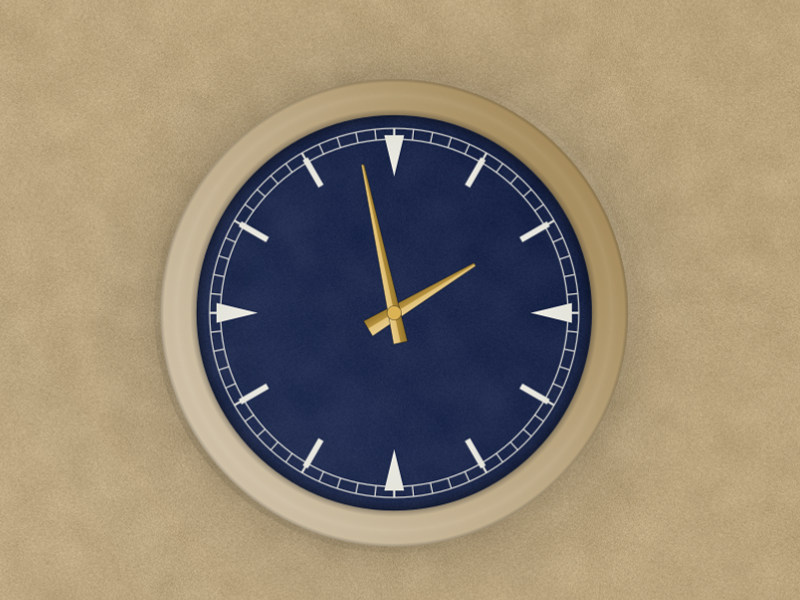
1:58
